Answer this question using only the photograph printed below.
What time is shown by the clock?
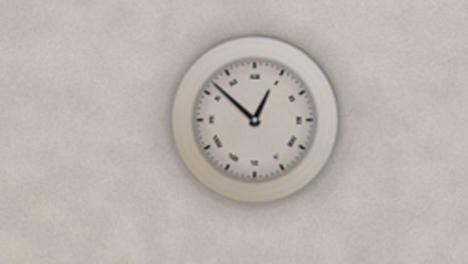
12:52
